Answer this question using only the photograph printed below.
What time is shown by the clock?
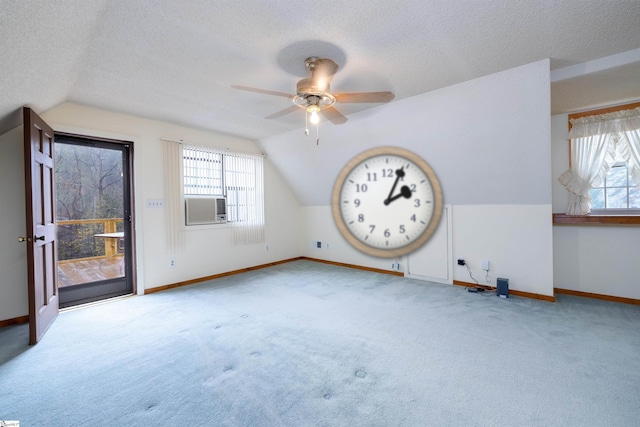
2:04
